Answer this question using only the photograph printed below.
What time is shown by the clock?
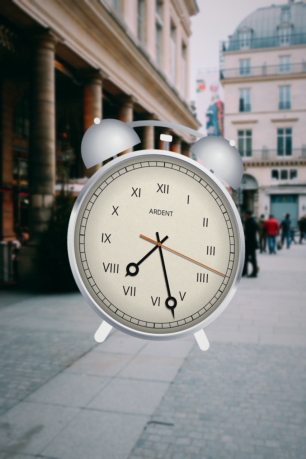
7:27:18
